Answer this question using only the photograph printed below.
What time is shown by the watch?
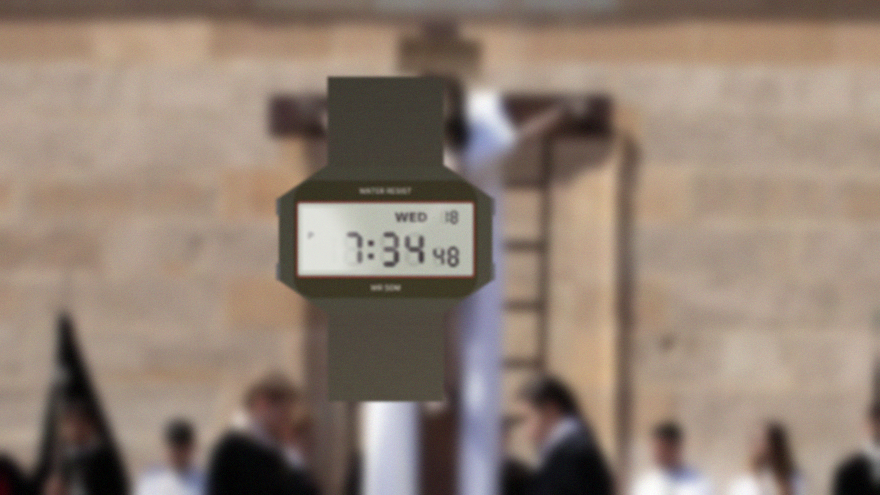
7:34:48
